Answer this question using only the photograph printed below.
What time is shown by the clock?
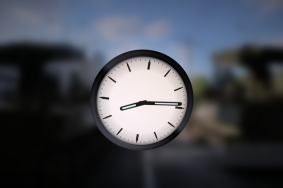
8:14
